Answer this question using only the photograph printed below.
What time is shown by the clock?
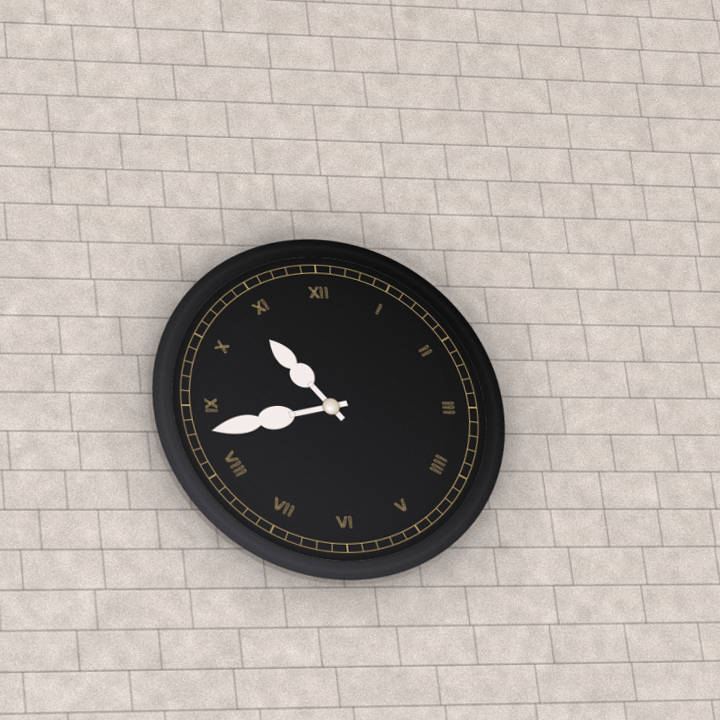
10:43
